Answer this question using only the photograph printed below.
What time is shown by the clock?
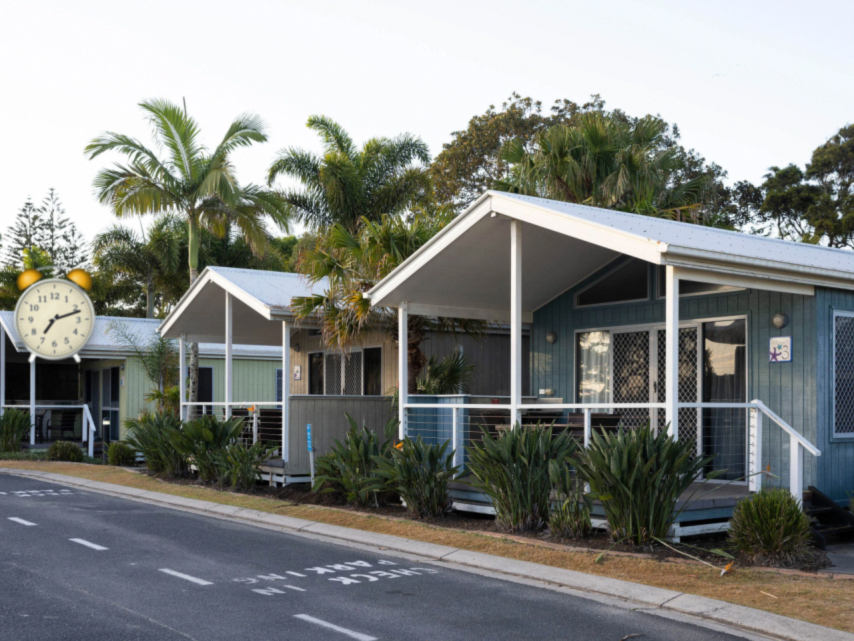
7:12
